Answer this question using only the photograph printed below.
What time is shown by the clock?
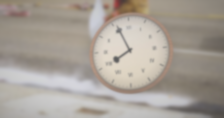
7:56
